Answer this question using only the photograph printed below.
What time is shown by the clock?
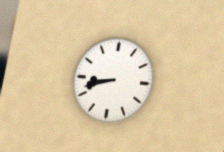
8:42
